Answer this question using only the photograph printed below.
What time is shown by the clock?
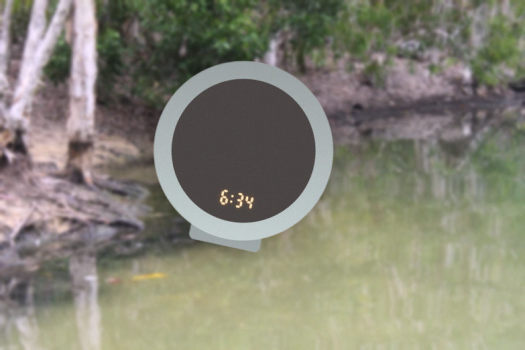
6:34
